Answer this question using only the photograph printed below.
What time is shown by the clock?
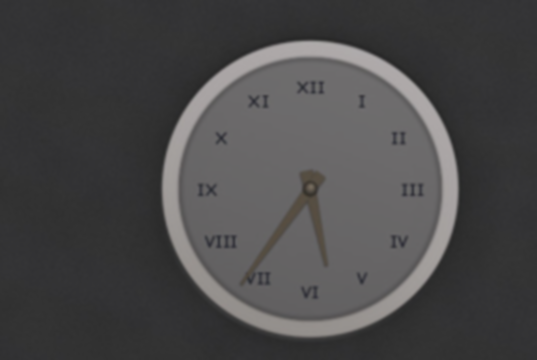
5:36
